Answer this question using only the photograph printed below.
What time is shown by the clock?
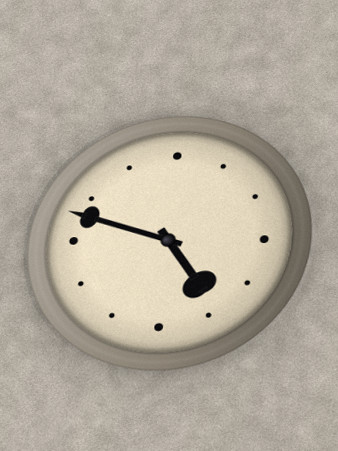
4:48
